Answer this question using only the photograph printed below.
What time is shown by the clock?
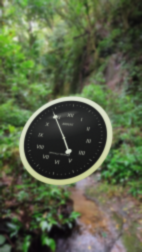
4:54
